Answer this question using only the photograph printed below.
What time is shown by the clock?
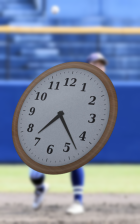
7:23
